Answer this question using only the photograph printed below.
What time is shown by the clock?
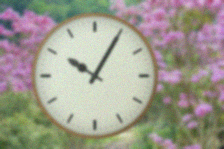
10:05
